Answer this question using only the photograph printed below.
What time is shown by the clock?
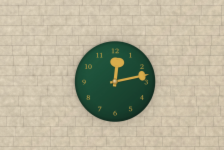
12:13
